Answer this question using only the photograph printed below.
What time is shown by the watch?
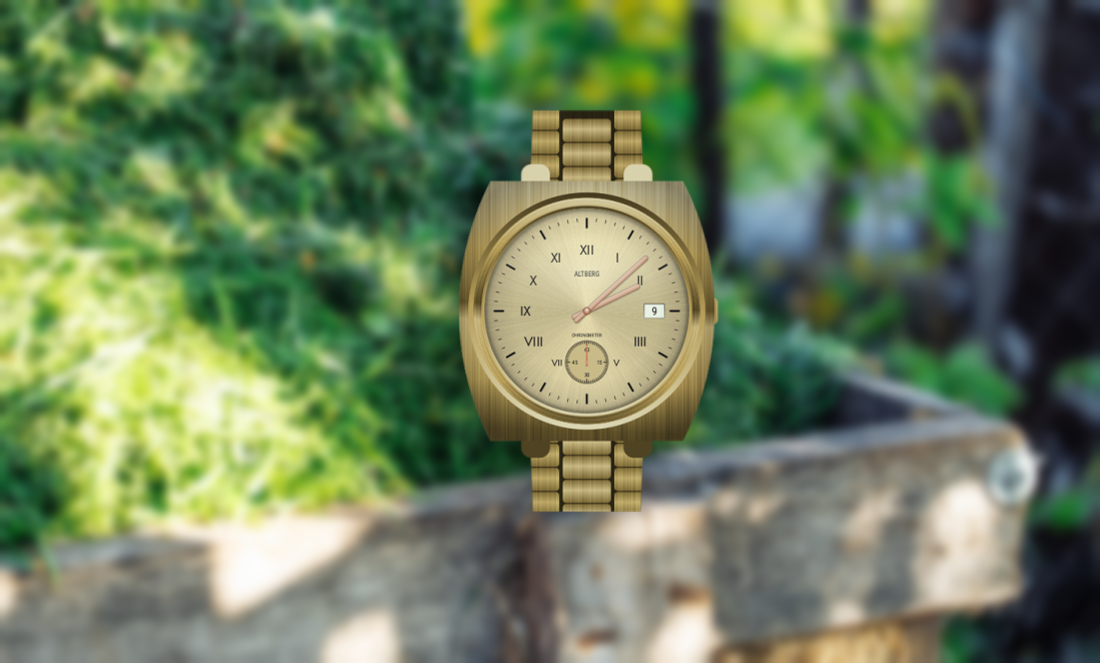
2:08
